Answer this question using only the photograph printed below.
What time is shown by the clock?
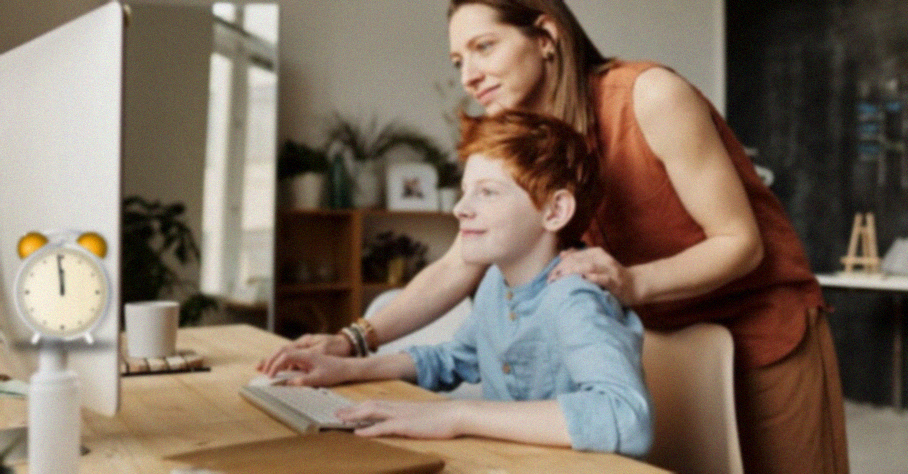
11:59
